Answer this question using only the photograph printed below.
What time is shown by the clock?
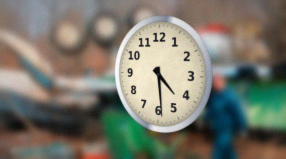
4:29
